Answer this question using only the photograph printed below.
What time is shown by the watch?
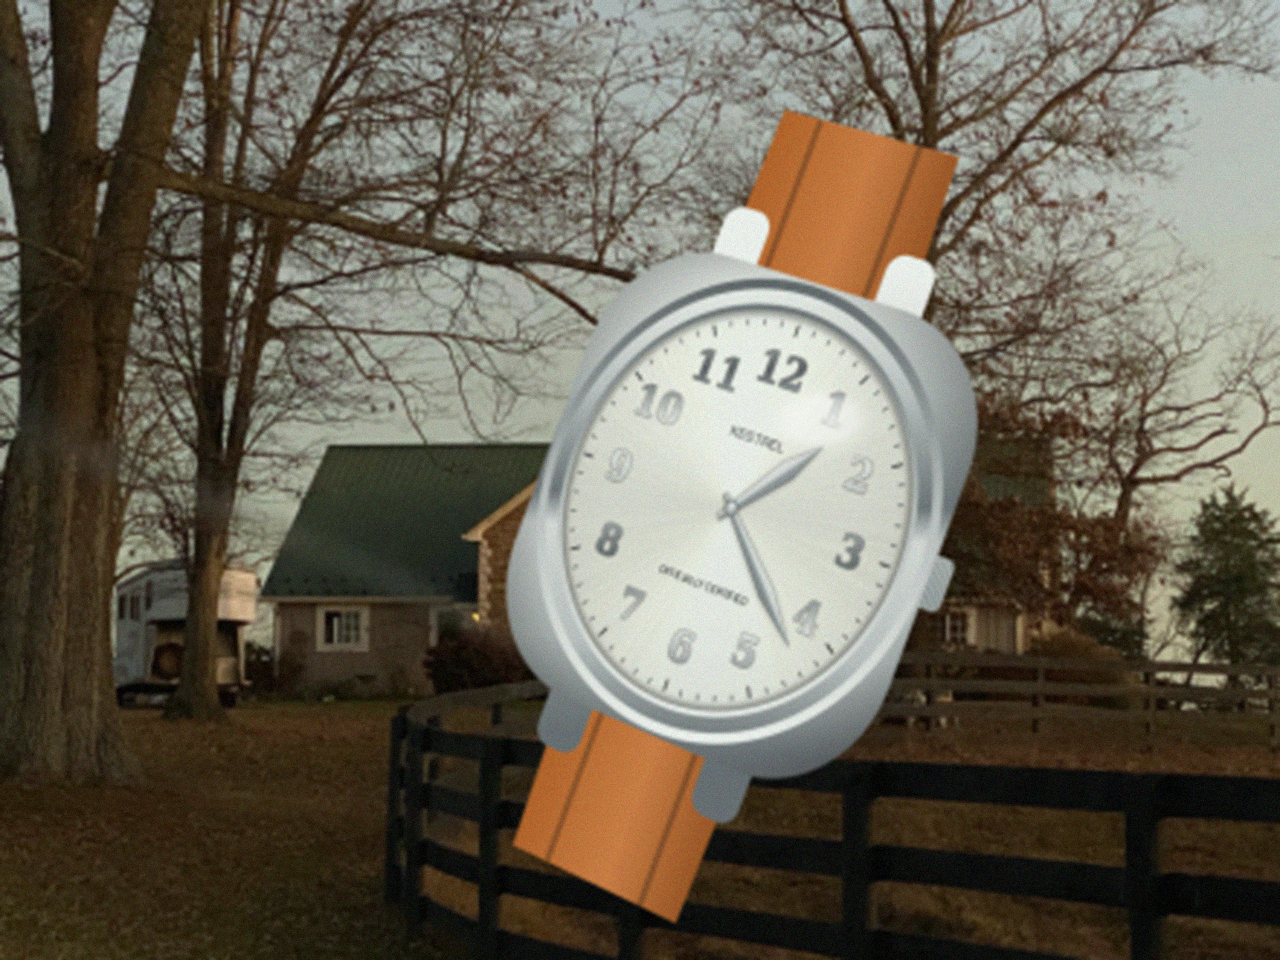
1:22
